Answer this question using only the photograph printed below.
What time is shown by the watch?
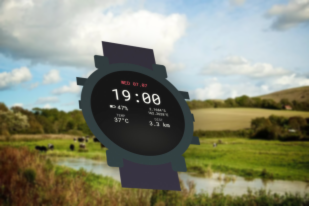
19:00
